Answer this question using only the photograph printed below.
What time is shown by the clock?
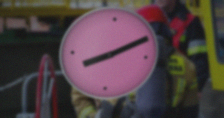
8:10
